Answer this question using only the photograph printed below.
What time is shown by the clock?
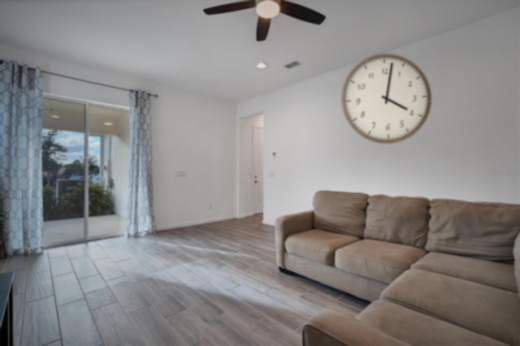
4:02
